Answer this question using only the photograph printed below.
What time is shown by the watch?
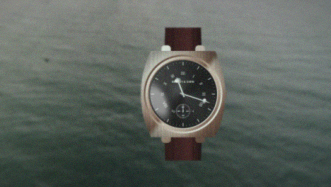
11:18
